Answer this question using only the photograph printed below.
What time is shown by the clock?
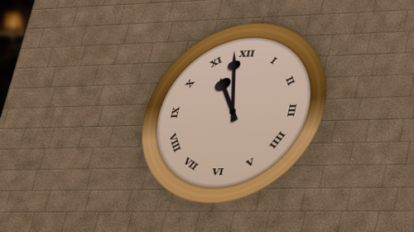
10:58
